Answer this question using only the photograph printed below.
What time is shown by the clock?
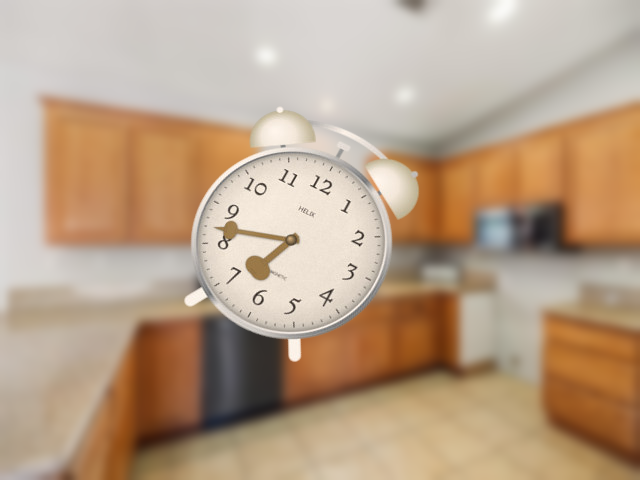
6:42
